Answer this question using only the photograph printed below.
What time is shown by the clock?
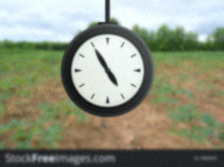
4:55
